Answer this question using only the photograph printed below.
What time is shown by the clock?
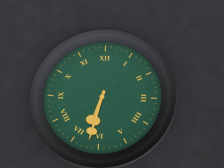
6:32
